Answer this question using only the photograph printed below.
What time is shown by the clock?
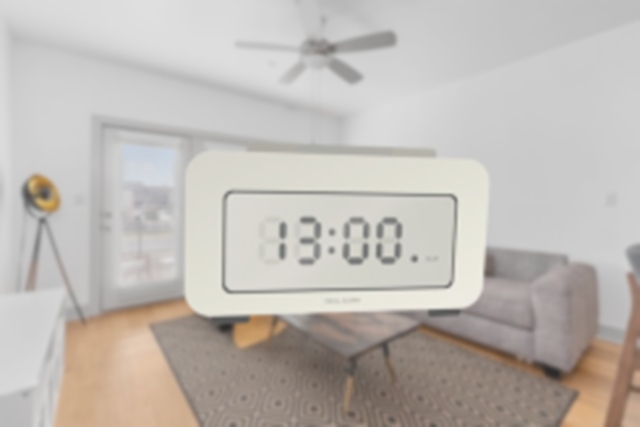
13:00
